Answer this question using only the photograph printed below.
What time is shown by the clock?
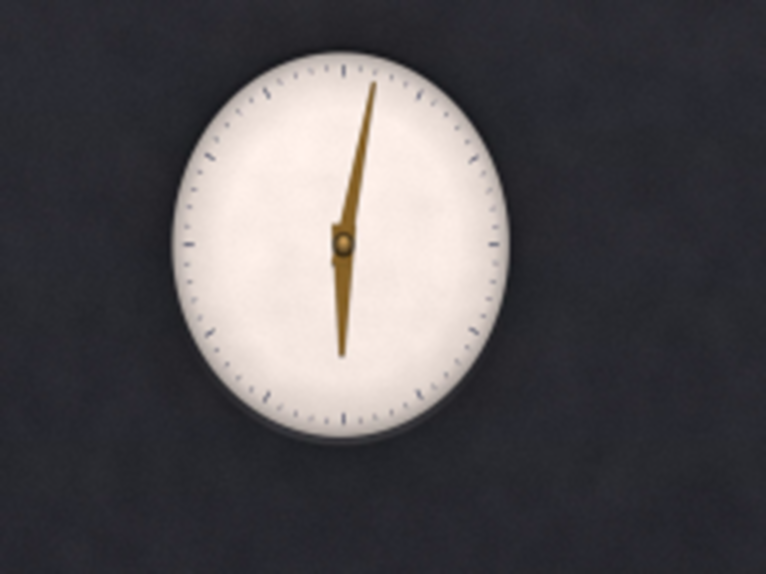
6:02
